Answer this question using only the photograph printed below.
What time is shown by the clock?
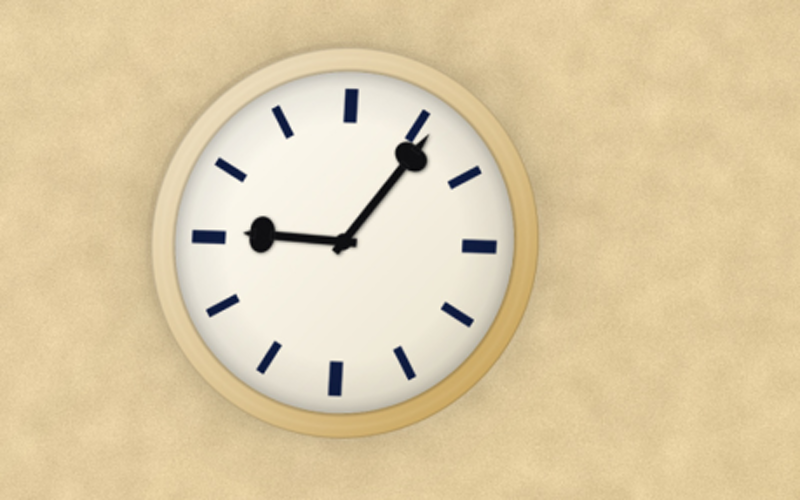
9:06
